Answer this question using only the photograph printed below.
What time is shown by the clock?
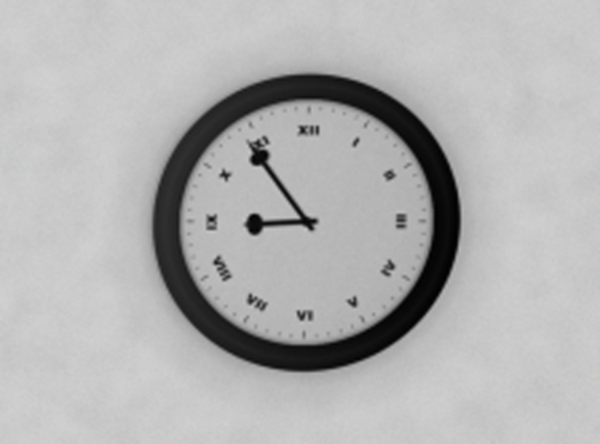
8:54
